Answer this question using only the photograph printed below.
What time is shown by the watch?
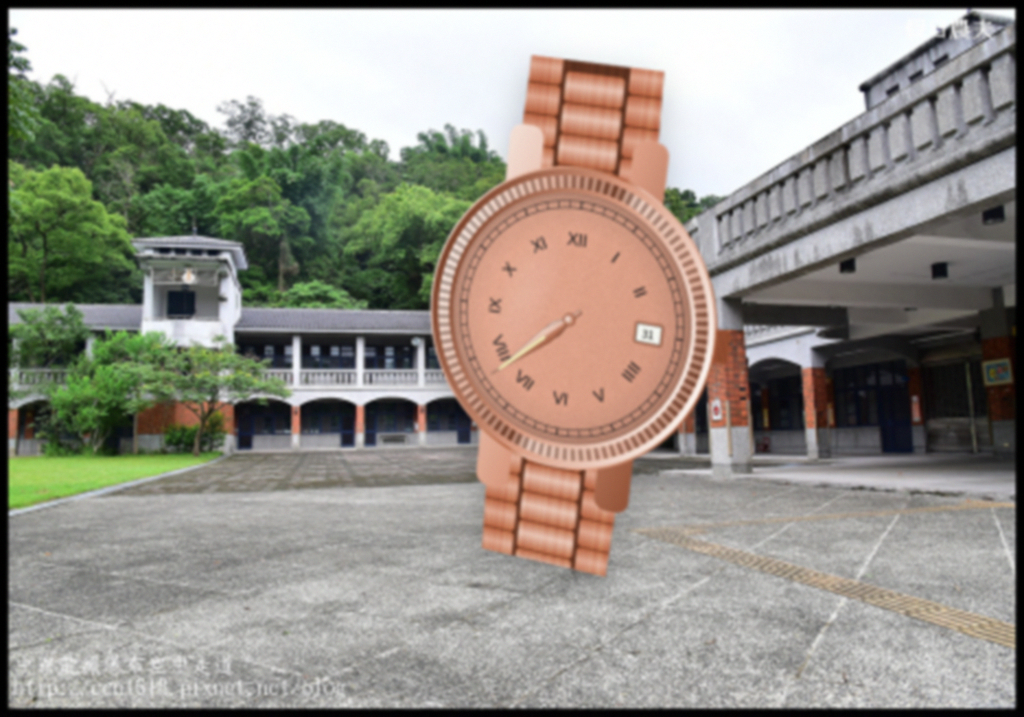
7:38
